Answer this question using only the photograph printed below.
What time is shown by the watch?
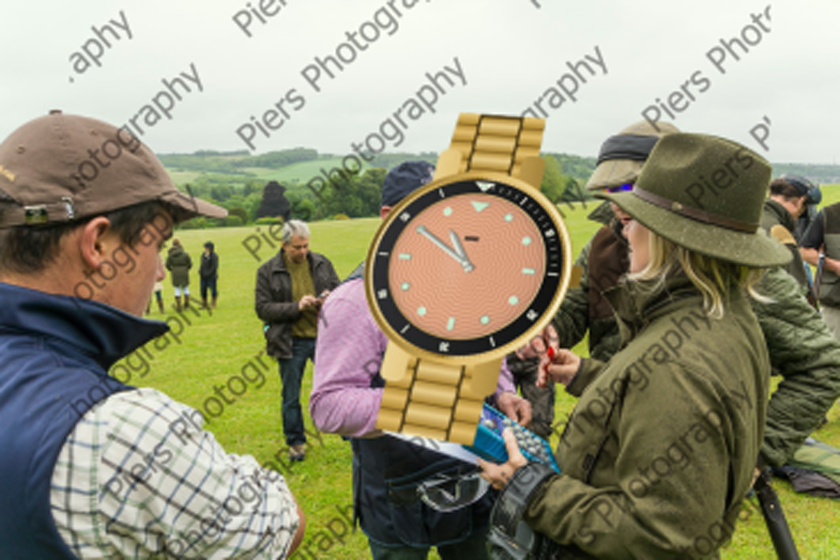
10:50
